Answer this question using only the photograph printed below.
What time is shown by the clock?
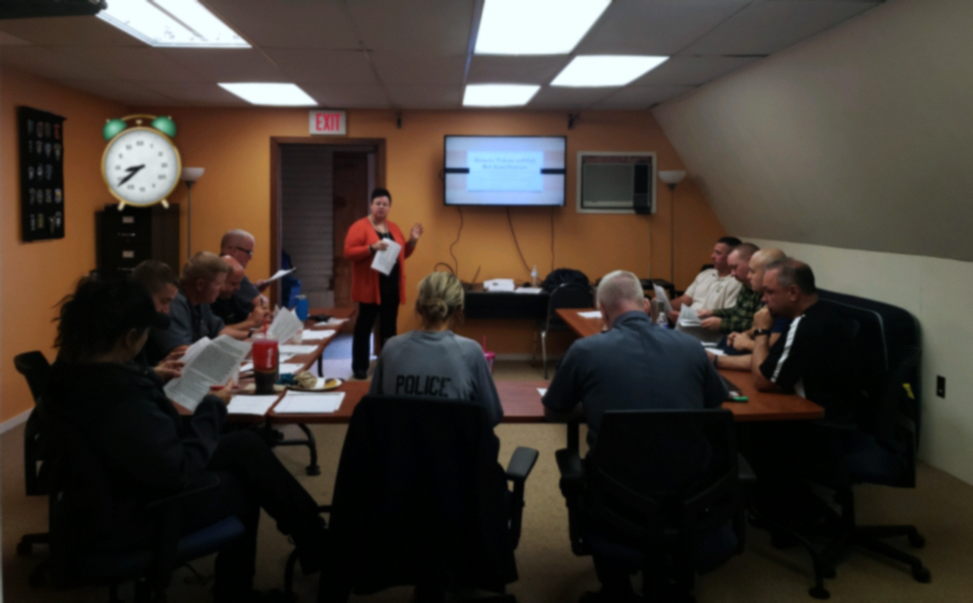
8:39
